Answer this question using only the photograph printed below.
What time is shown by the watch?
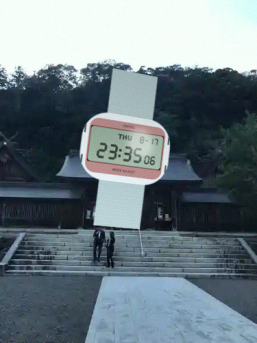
23:35:06
